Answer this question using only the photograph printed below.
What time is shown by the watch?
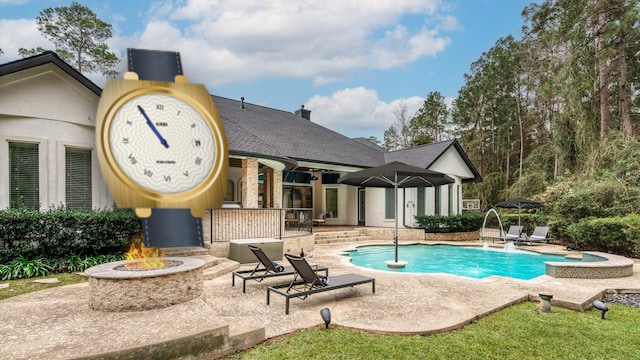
10:55
